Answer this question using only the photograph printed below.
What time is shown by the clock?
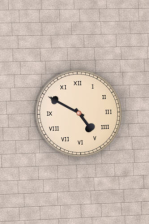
4:50
